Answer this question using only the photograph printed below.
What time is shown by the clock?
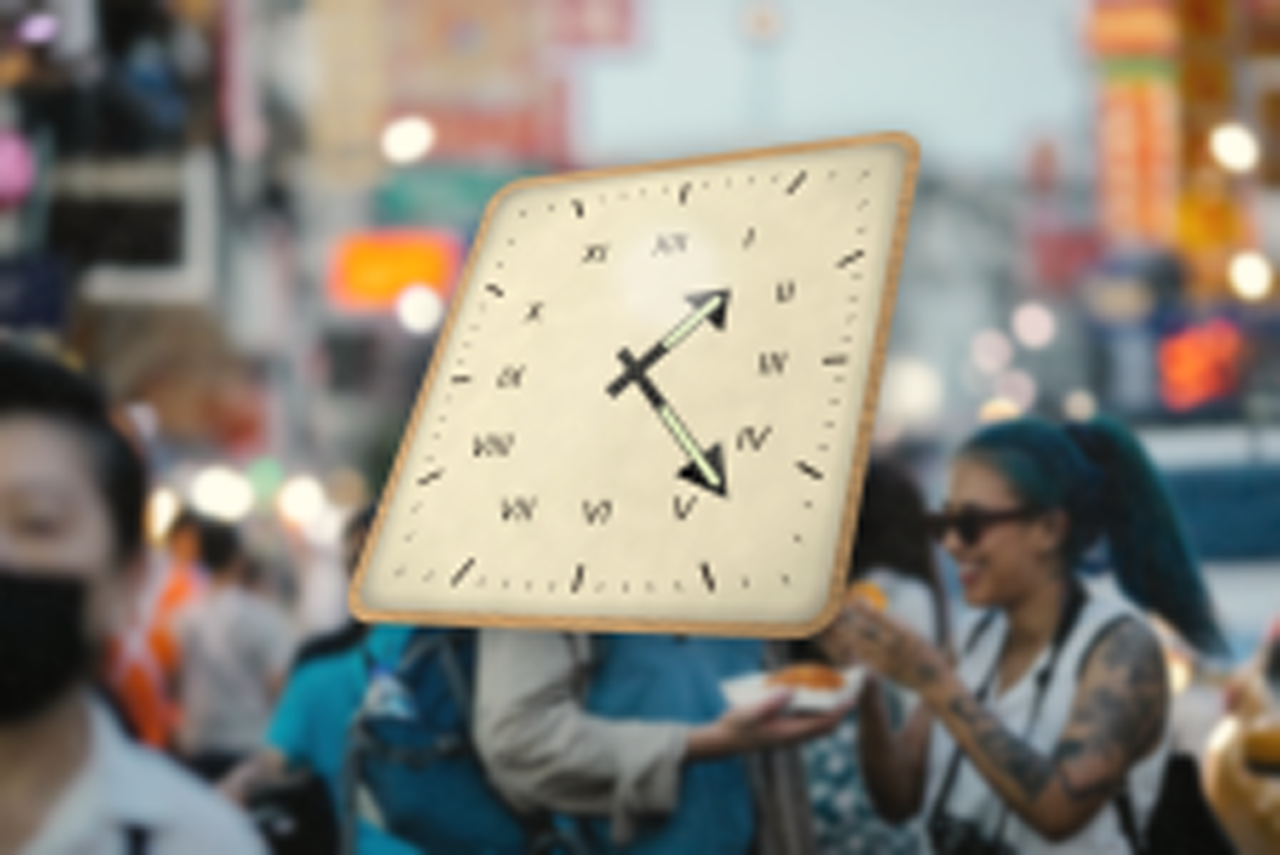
1:23
